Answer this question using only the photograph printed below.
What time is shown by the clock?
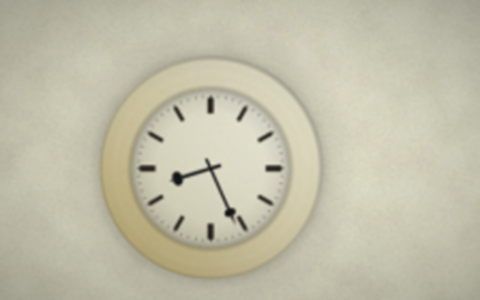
8:26
